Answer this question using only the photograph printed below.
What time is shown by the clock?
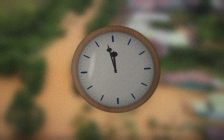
11:58
